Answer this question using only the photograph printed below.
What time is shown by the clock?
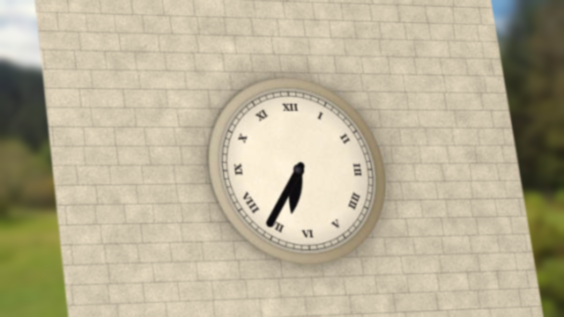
6:36
